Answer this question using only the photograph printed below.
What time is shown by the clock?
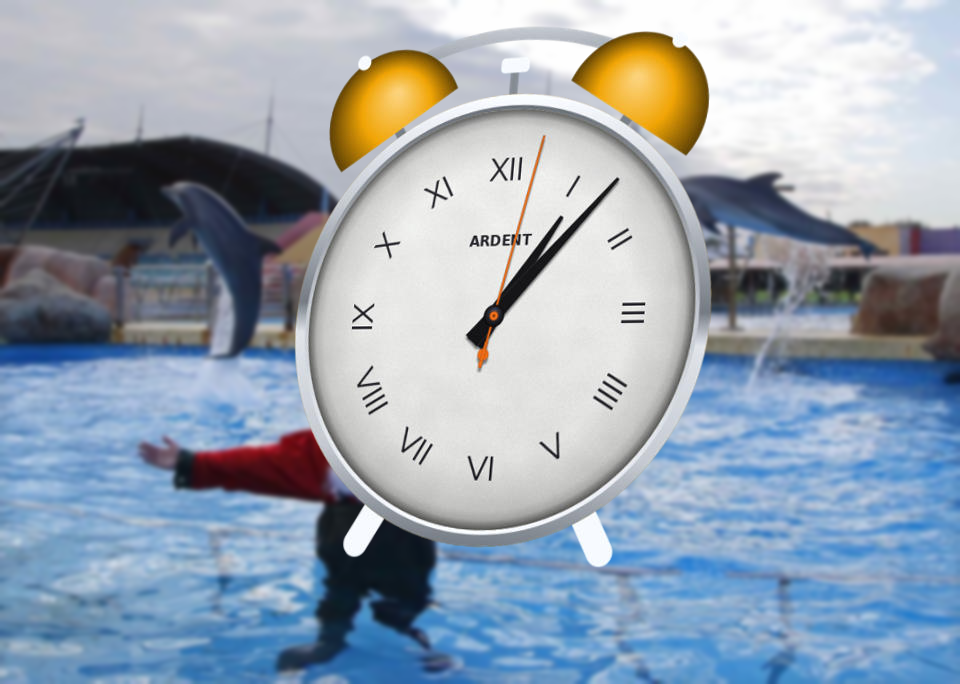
1:07:02
